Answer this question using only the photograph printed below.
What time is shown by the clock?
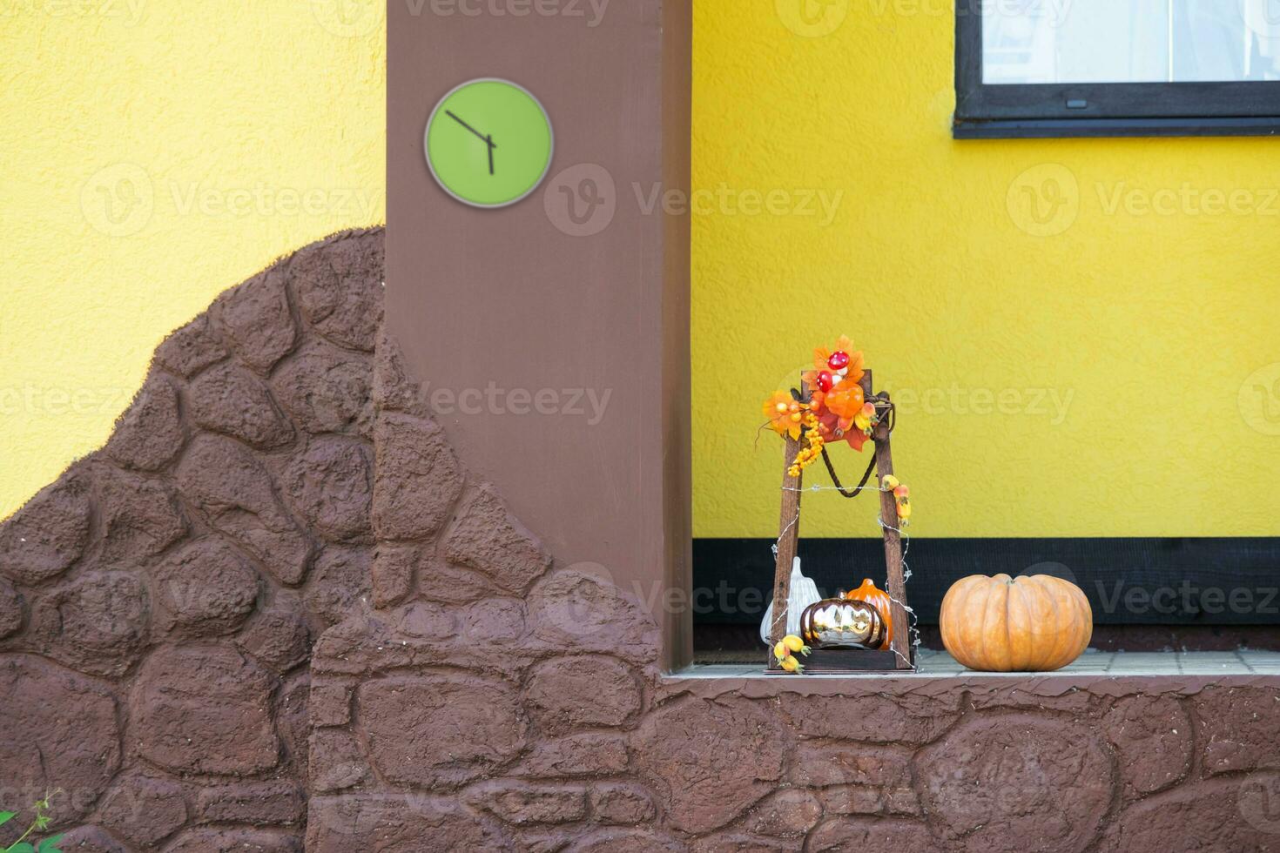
5:51
